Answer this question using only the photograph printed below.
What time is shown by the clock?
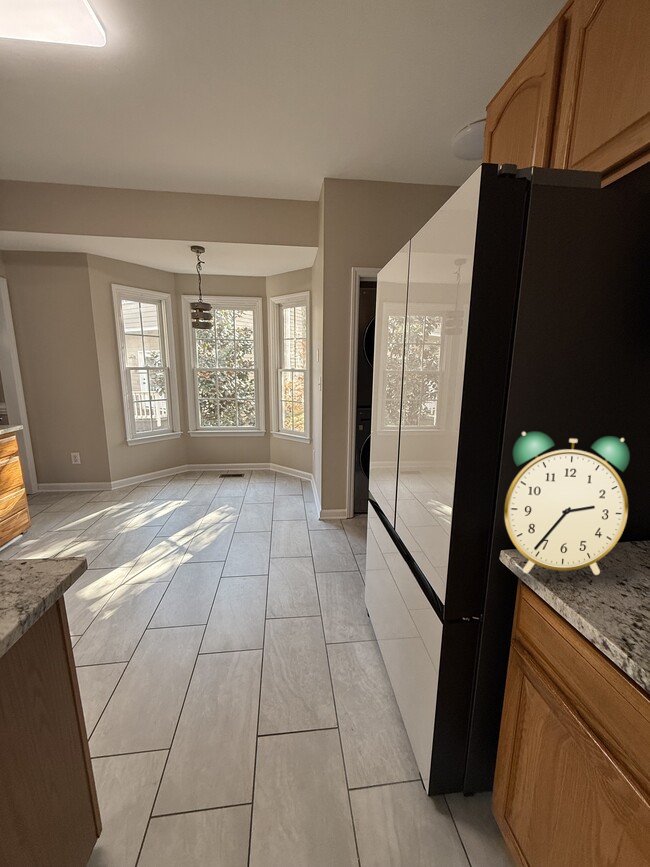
2:36
